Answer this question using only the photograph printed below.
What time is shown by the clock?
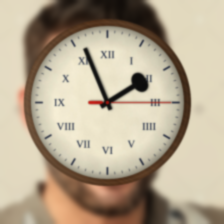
1:56:15
